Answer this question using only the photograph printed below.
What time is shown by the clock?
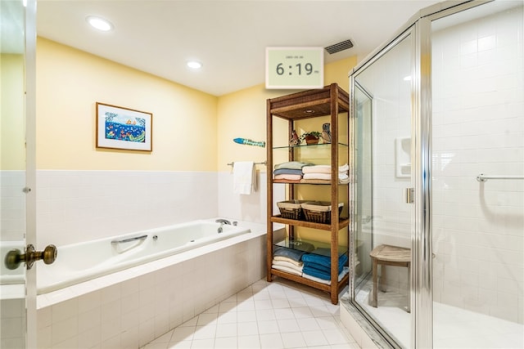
6:19
